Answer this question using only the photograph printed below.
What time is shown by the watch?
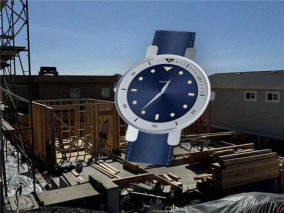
12:36
